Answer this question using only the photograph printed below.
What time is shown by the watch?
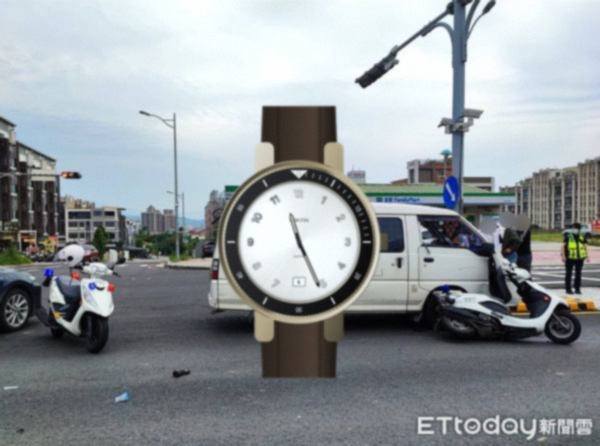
11:26
